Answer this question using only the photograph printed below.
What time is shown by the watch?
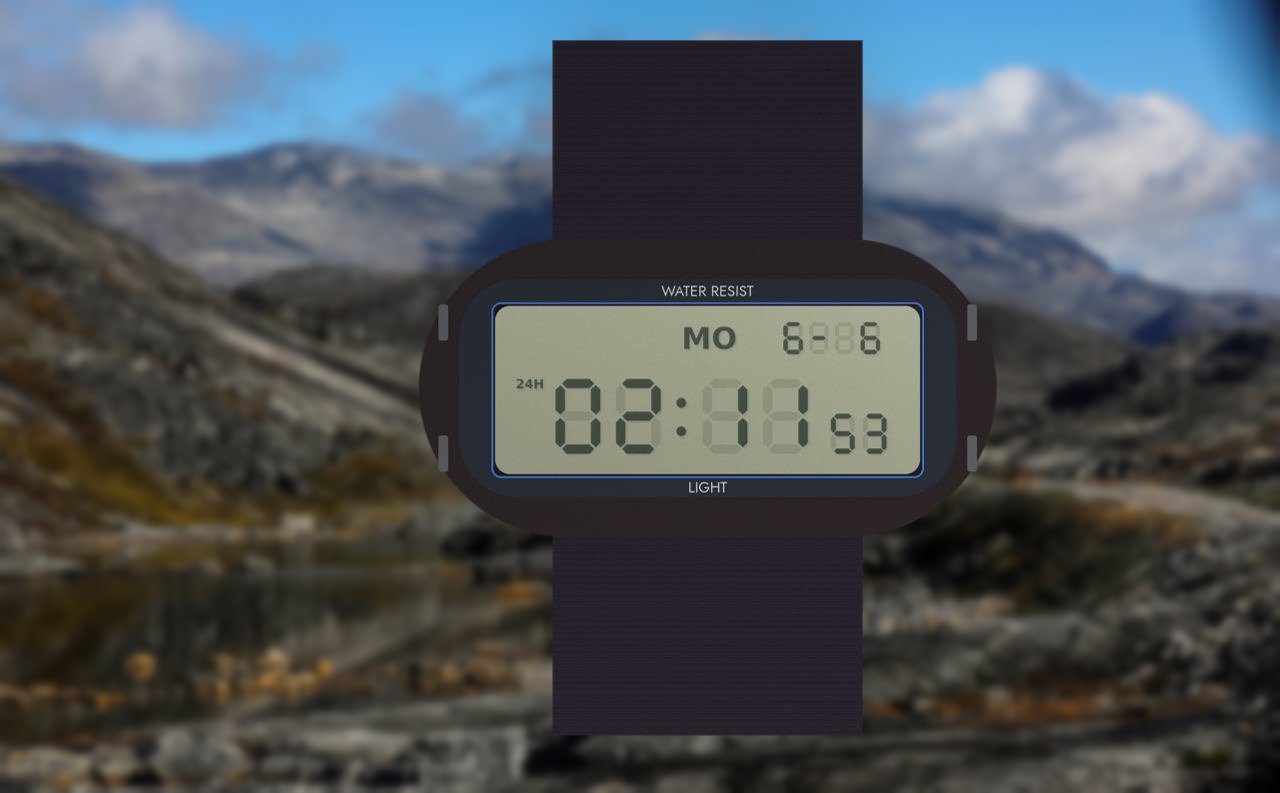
2:11:53
